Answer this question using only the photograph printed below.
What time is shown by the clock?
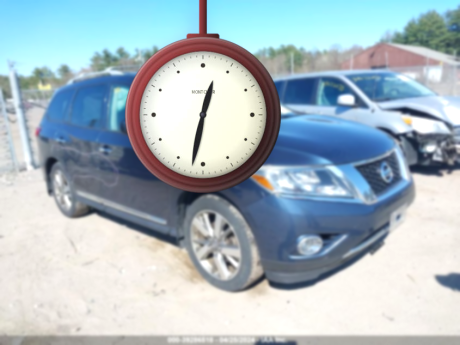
12:32
